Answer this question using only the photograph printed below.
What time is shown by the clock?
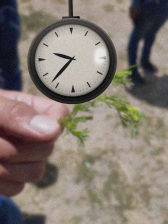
9:37
